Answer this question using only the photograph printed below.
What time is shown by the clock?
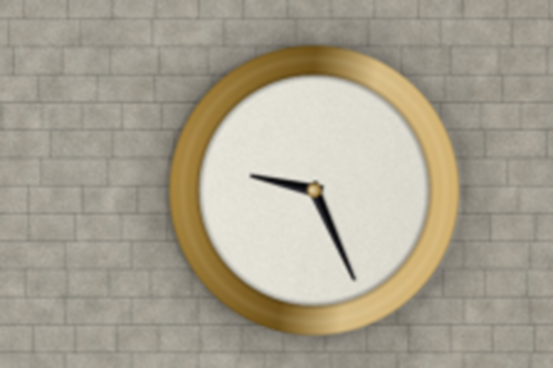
9:26
